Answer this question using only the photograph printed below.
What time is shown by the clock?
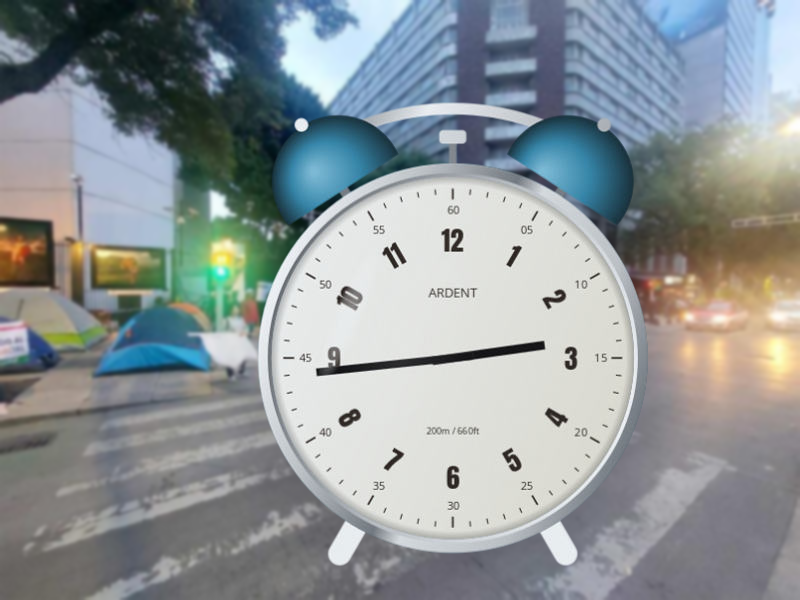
2:44
